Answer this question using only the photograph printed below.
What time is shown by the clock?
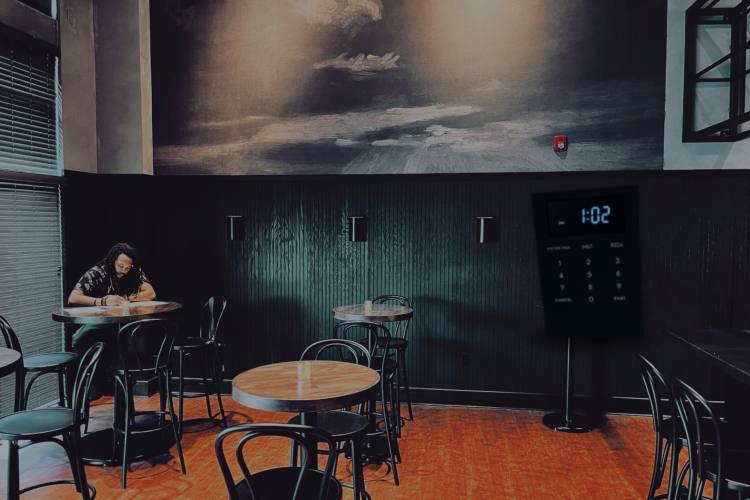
1:02
